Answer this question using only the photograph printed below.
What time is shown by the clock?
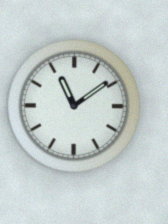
11:09
